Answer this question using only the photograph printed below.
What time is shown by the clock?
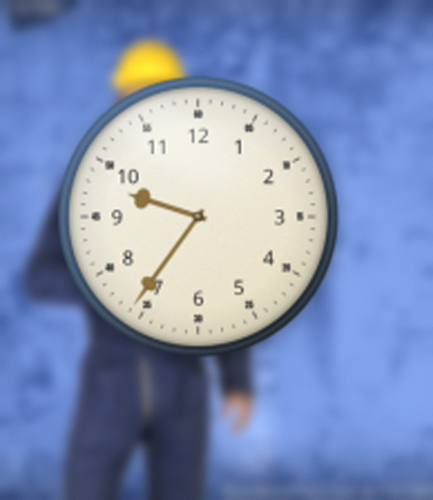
9:36
